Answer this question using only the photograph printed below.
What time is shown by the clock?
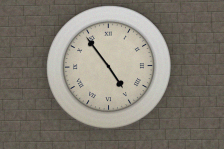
4:54
